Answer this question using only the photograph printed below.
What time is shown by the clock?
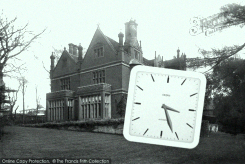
3:26
